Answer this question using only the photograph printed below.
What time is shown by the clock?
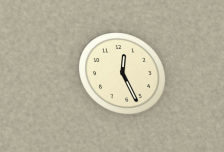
12:27
